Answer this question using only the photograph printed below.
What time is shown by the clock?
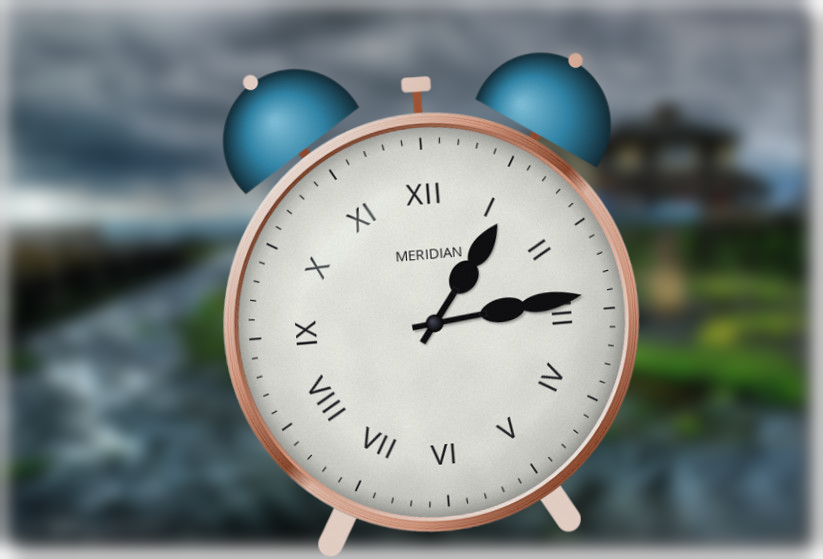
1:14
